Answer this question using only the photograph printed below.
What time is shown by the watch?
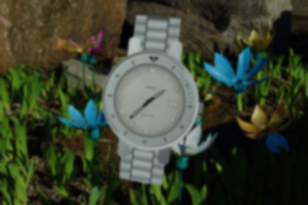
1:37
